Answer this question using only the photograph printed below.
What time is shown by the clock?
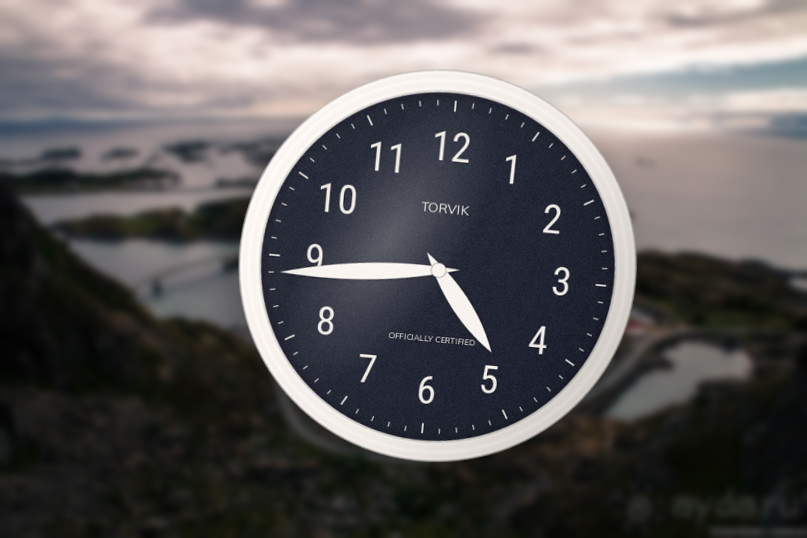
4:44
